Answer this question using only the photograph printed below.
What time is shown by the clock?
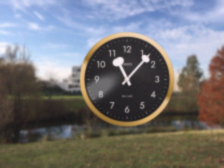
11:07
